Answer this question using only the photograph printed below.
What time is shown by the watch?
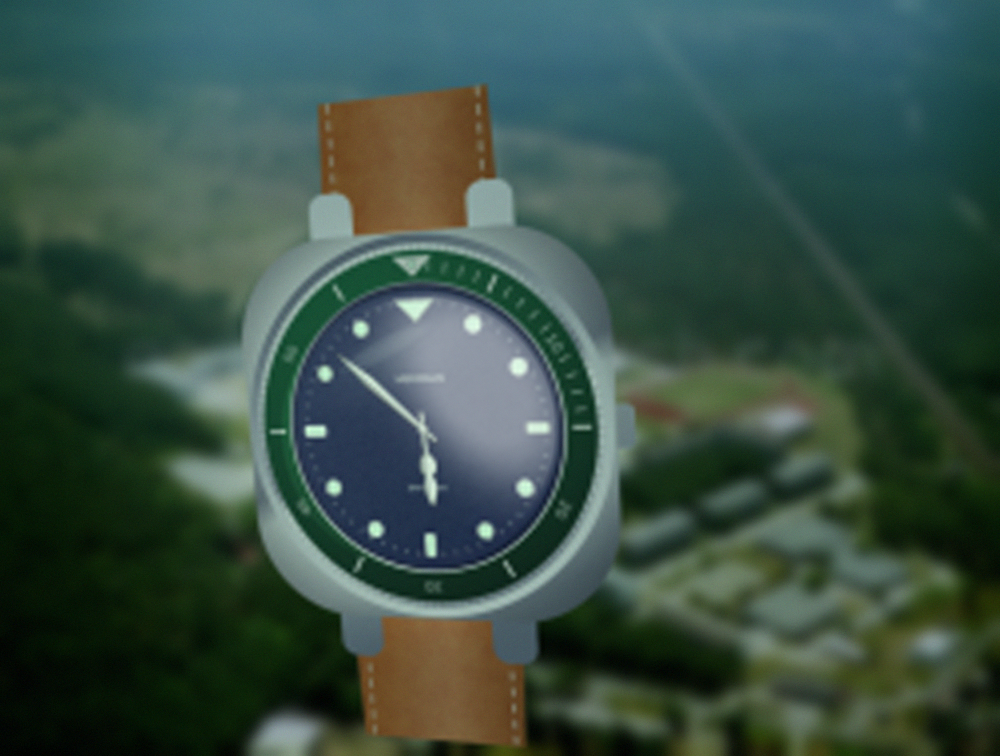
5:52
